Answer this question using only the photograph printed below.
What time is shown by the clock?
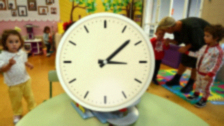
3:08
